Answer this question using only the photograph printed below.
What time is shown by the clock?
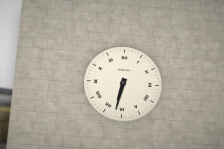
6:32
